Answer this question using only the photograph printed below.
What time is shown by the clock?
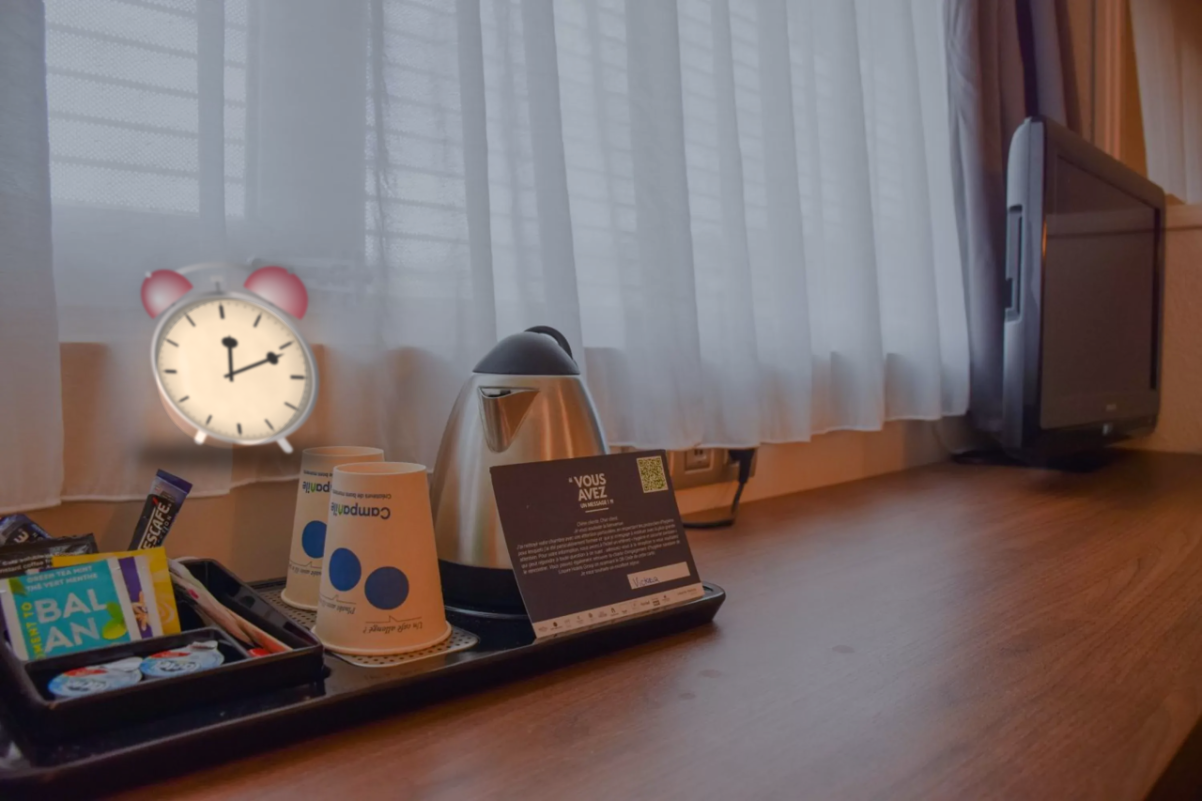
12:11
